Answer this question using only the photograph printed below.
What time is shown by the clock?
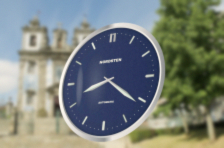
8:21
